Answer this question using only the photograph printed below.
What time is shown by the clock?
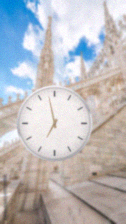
6:58
